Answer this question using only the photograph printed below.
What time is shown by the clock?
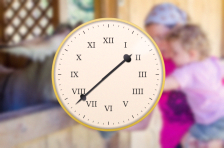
1:38
